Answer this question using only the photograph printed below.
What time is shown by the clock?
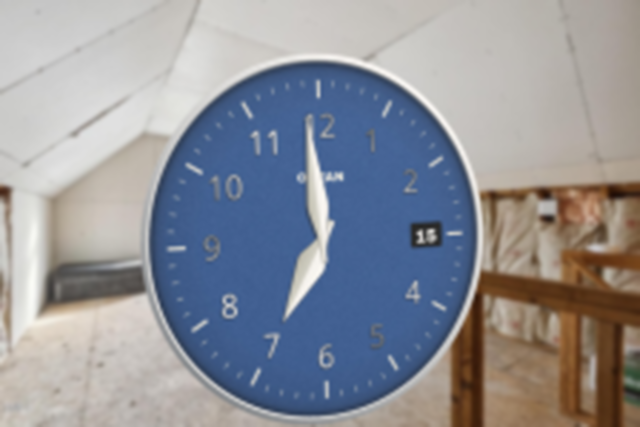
6:59
